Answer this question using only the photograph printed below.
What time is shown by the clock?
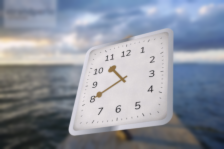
10:40
